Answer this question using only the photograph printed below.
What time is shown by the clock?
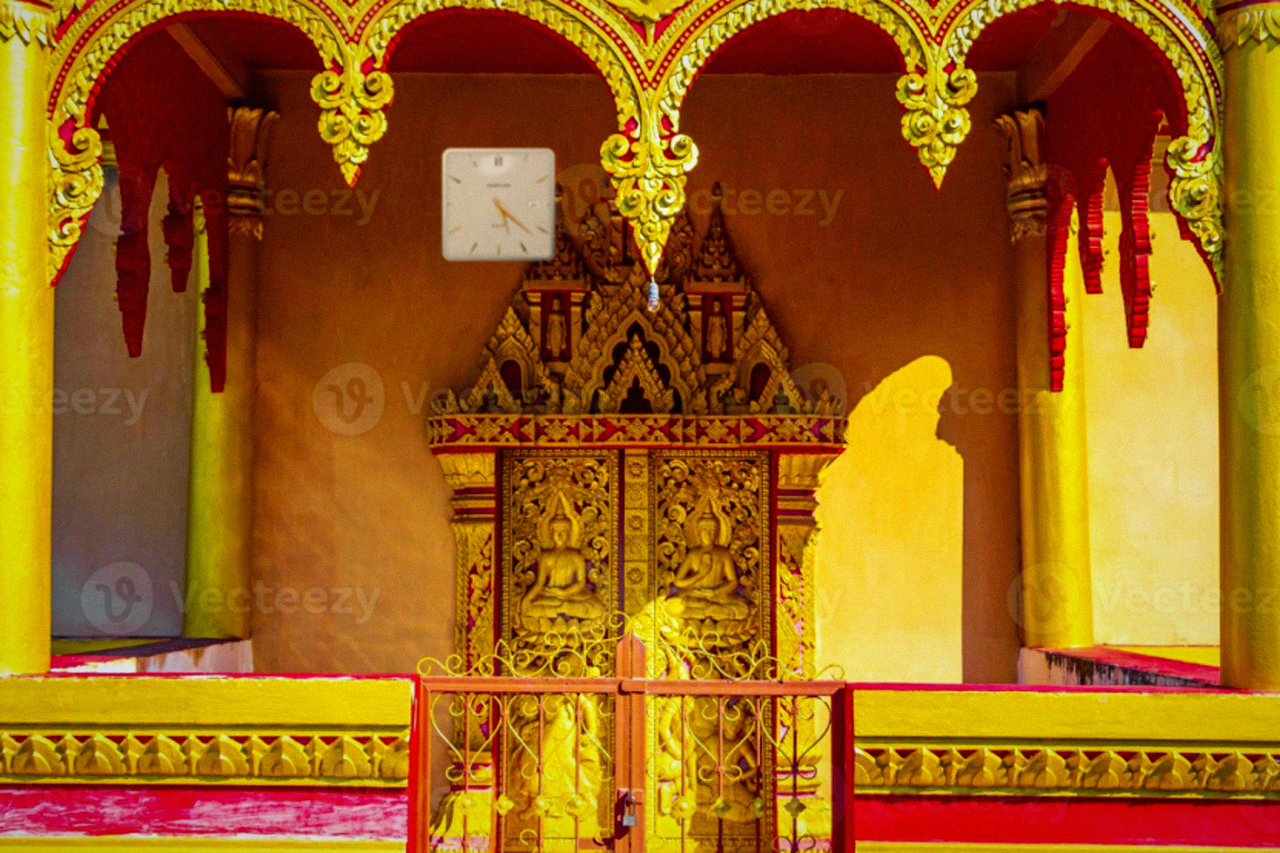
5:22
